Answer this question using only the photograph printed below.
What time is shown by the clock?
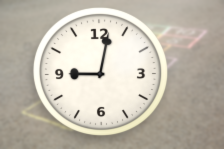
9:02
